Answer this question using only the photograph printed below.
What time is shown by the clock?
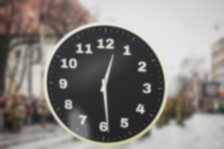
12:29
